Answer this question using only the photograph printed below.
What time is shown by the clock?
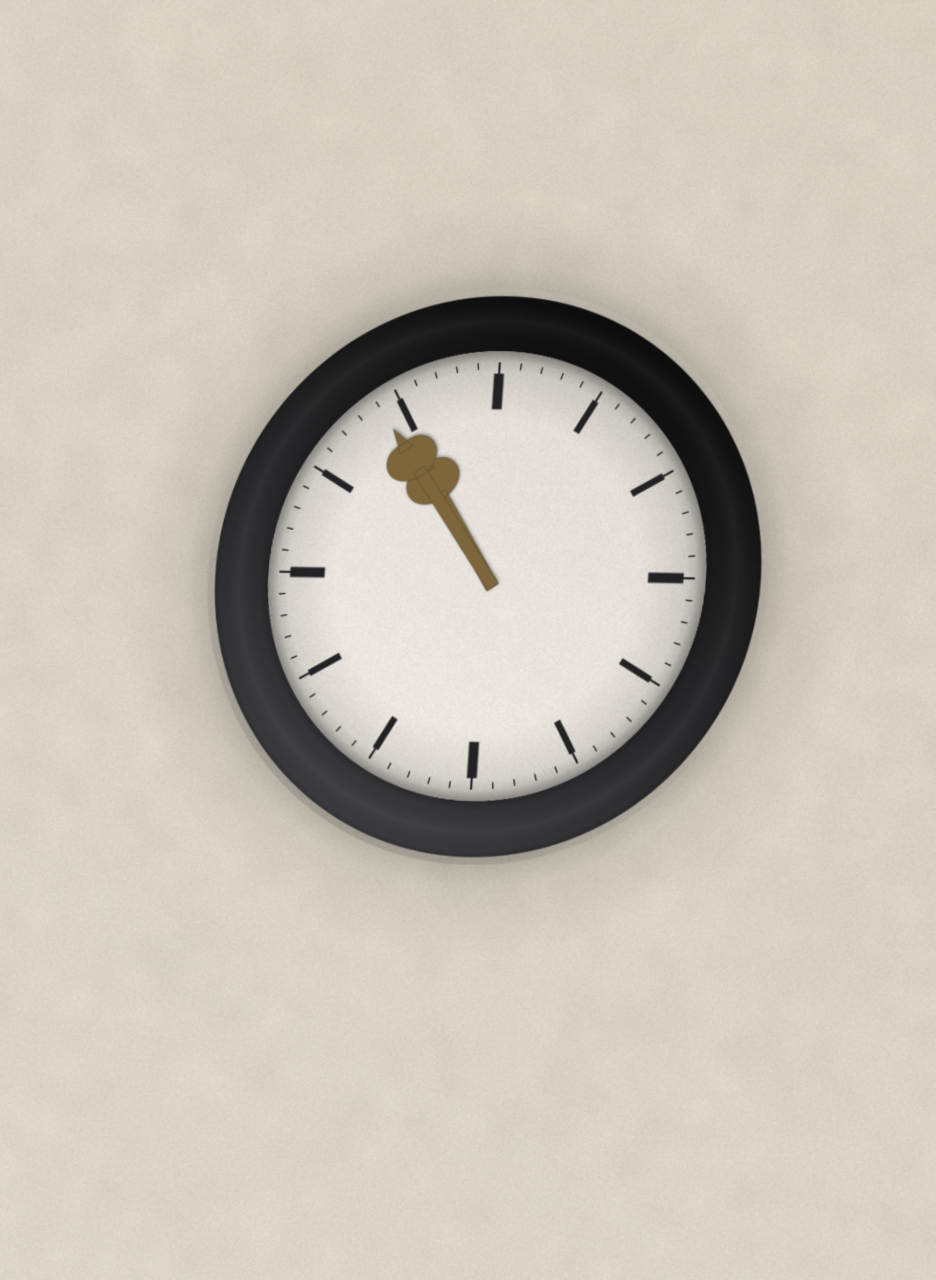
10:54
